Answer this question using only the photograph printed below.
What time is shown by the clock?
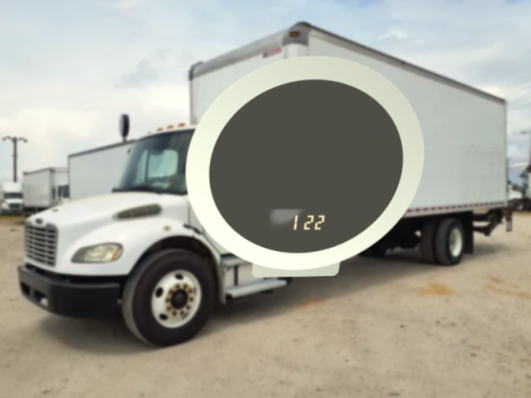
1:22
